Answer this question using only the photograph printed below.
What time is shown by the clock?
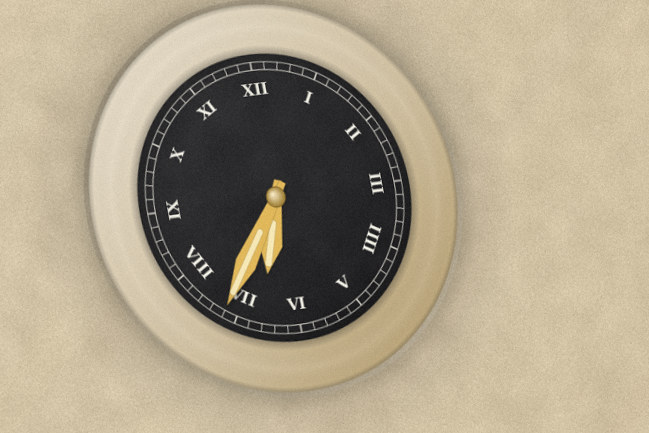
6:36
